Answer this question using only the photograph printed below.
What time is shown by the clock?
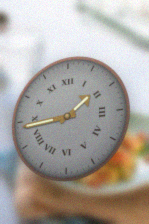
1:44
